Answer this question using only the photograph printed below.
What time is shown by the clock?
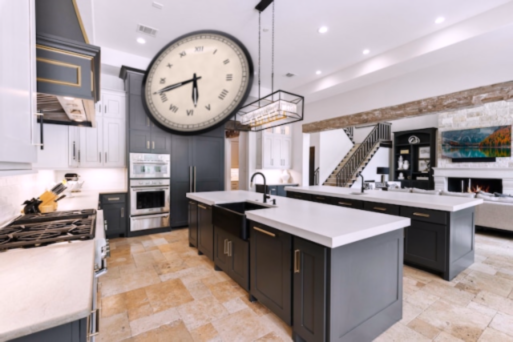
5:42
